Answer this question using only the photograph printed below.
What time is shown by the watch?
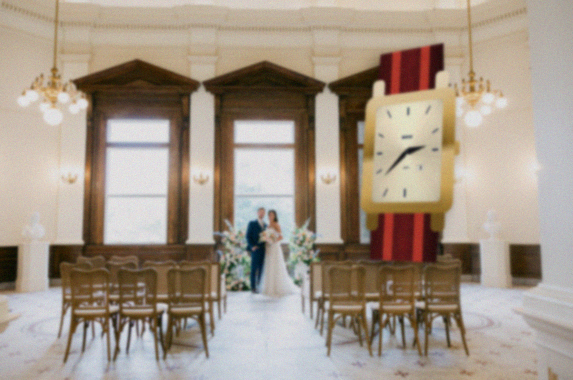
2:38
